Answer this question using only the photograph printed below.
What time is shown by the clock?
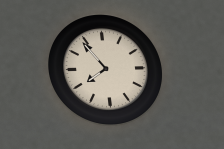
7:54
